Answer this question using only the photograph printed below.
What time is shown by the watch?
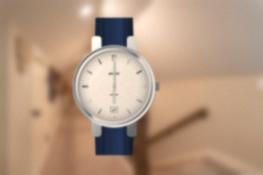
6:00
